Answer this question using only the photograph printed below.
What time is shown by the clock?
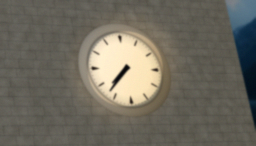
7:37
